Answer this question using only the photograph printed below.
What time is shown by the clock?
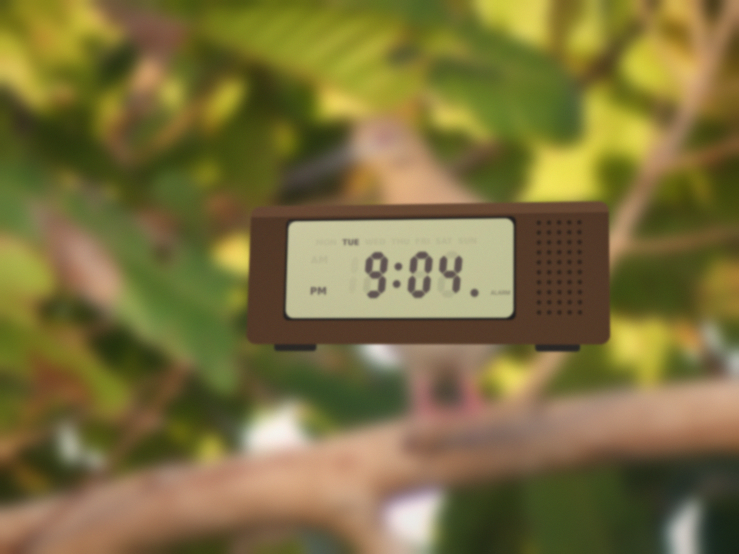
9:04
